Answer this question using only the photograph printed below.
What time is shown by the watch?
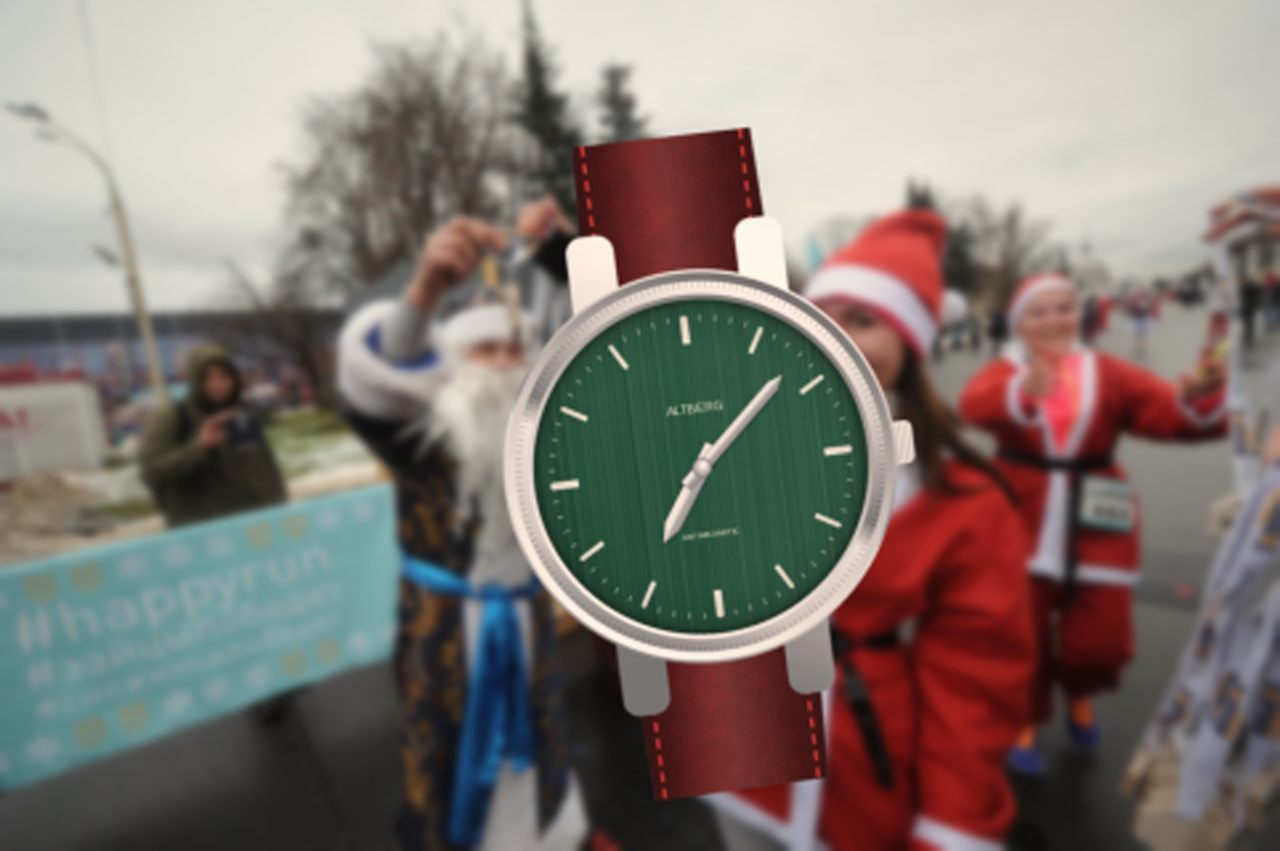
7:08
